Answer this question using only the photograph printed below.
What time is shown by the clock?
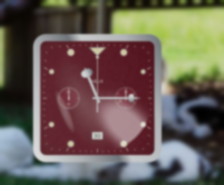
11:15
